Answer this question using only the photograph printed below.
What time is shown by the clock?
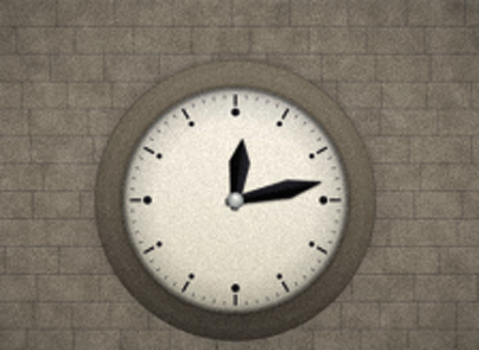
12:13
